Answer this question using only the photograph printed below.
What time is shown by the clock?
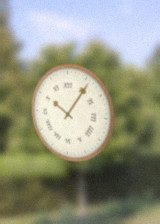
10:06
